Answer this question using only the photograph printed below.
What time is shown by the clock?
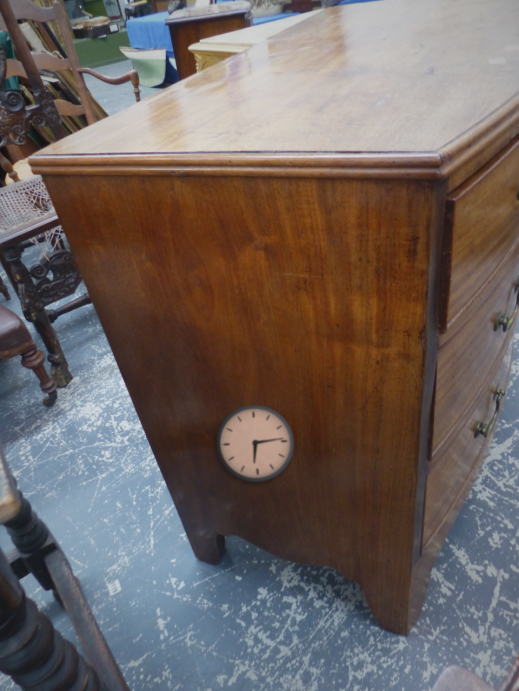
6:14
